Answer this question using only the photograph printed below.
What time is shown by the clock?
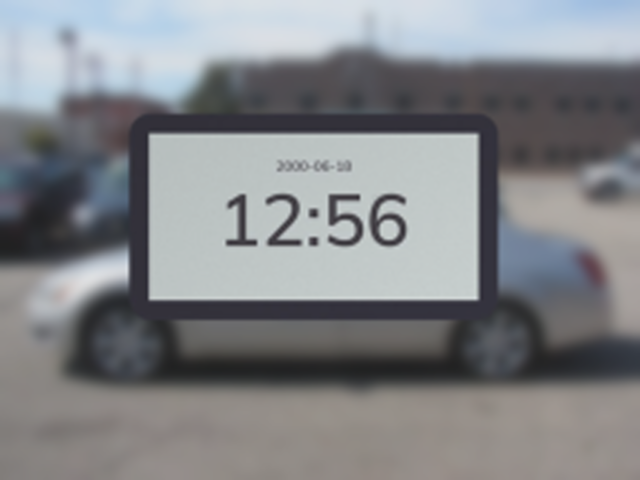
12:56
